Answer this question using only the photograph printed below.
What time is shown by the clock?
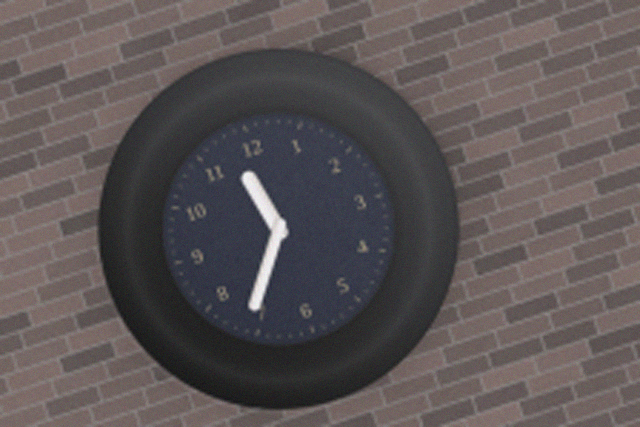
11:36
